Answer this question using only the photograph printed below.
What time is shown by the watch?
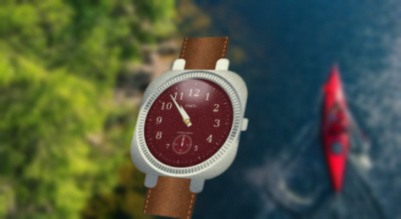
10:53
